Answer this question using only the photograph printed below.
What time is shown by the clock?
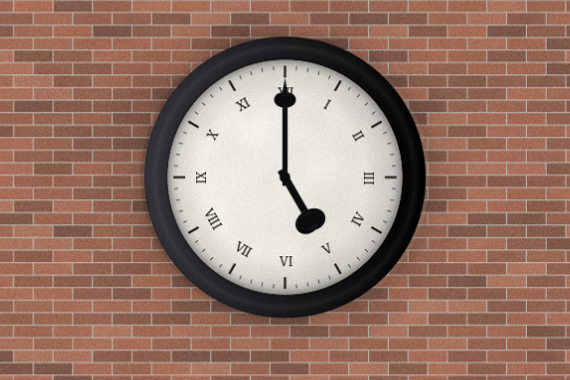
5:00
